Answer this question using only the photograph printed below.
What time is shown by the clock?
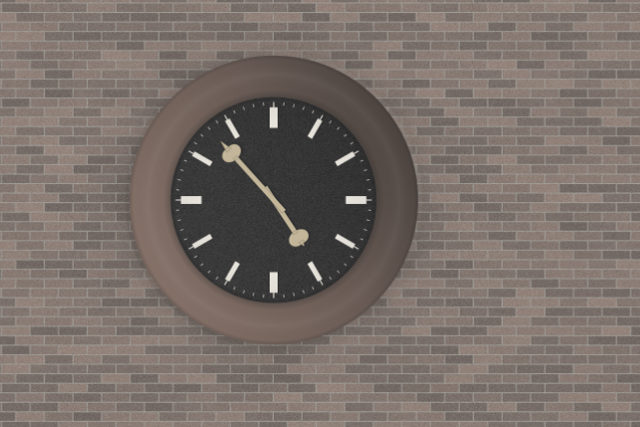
4:53
